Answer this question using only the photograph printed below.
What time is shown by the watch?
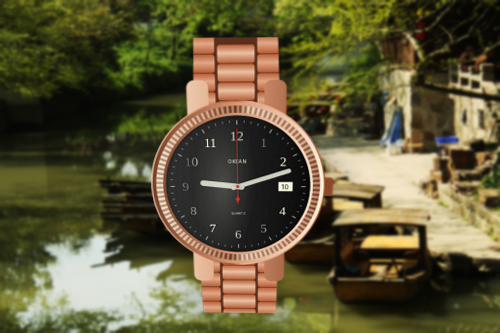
9:12:00
